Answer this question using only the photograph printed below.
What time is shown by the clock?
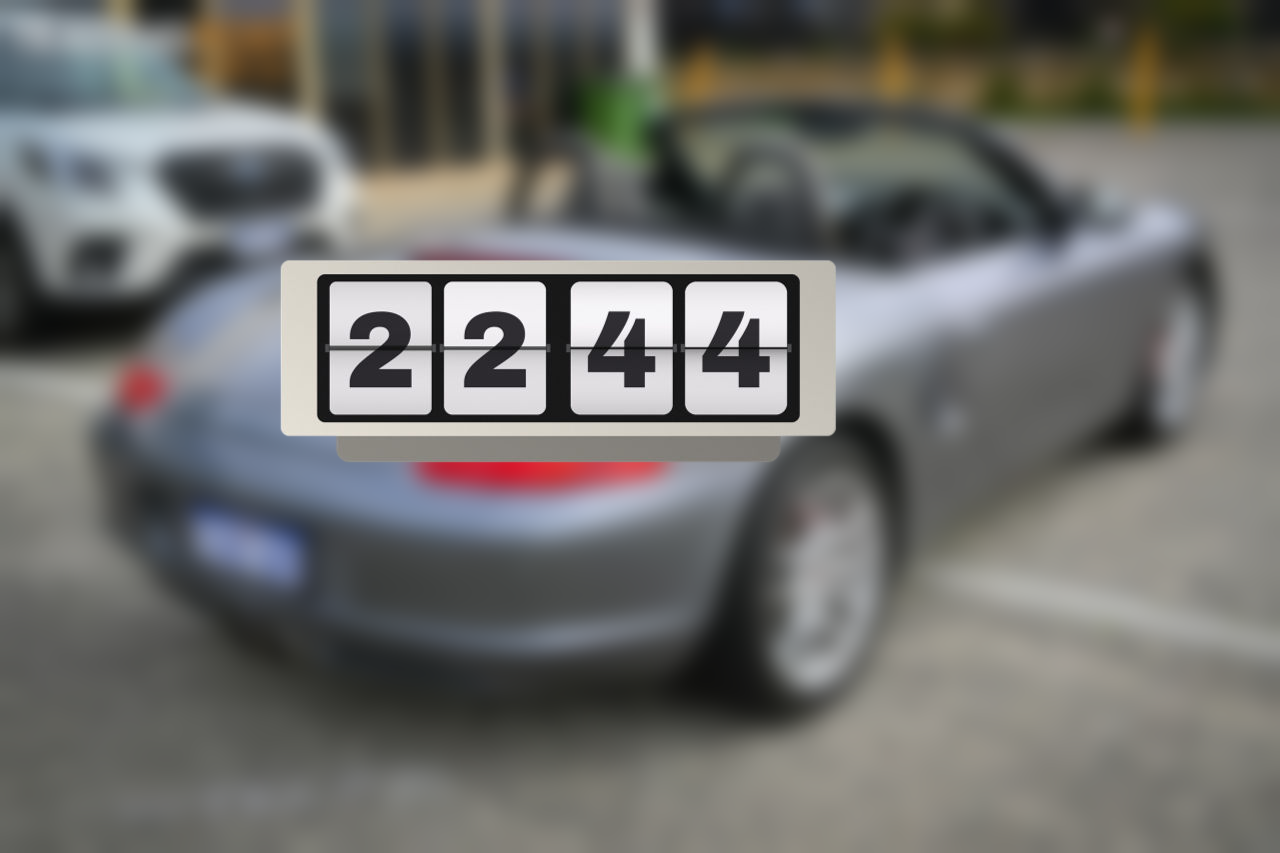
22:44
